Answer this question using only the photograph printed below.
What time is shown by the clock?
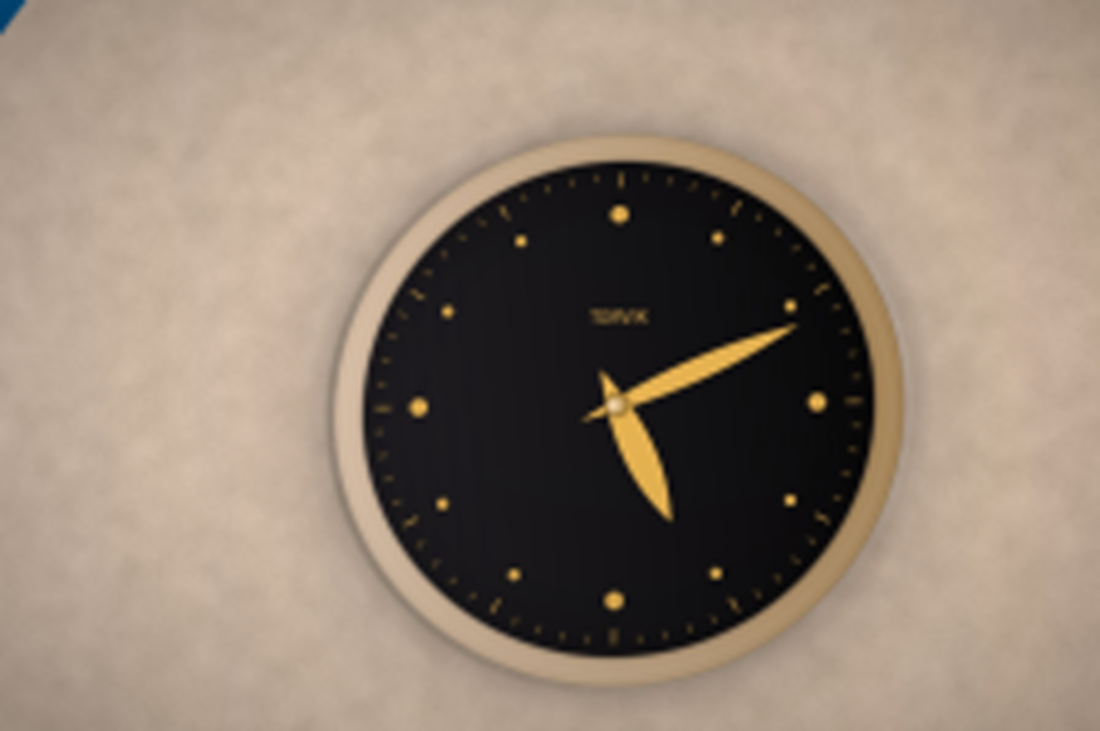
5:11
